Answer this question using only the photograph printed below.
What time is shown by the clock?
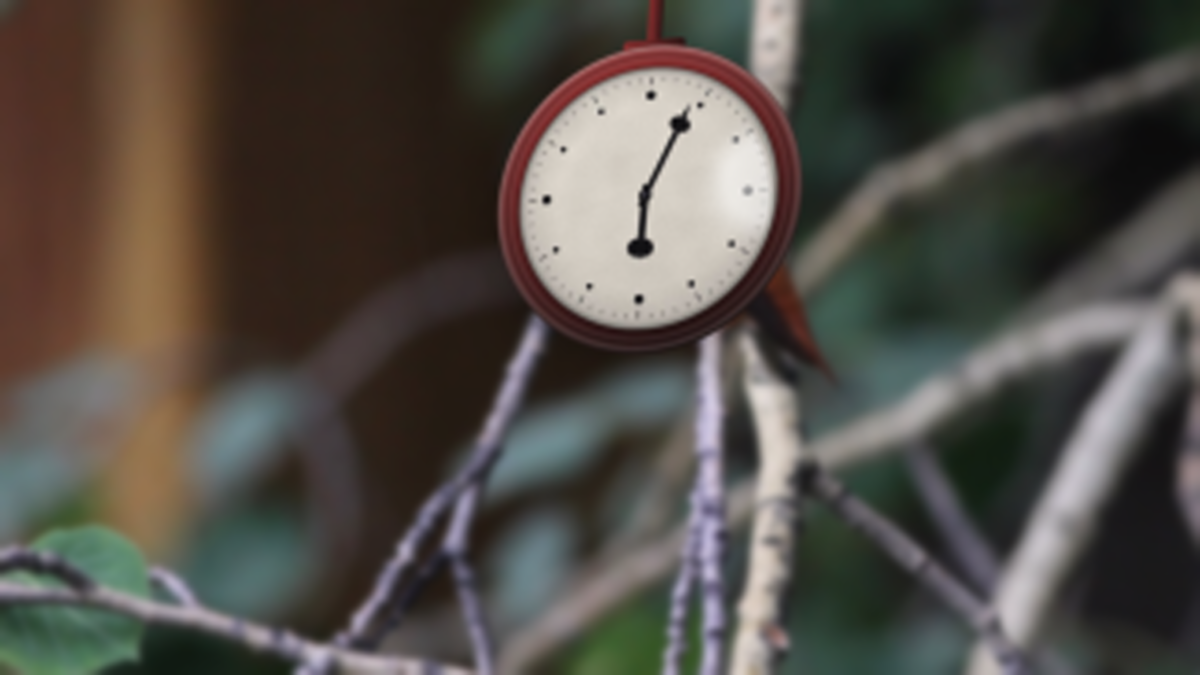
6:04
